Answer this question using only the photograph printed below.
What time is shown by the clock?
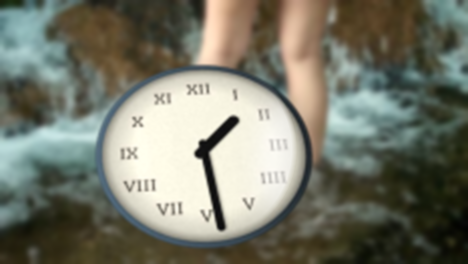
1:29
